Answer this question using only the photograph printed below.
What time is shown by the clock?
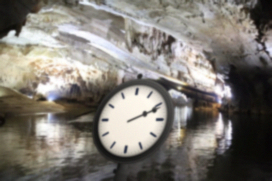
2:11
